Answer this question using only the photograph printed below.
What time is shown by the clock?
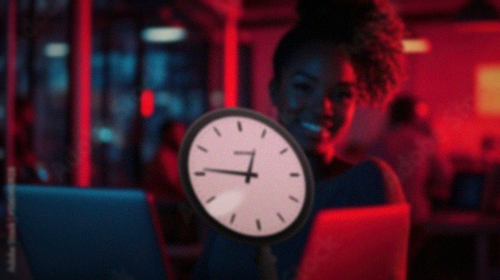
12:46
